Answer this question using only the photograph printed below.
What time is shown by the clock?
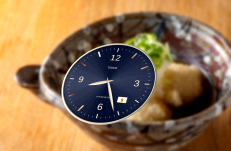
8:26
